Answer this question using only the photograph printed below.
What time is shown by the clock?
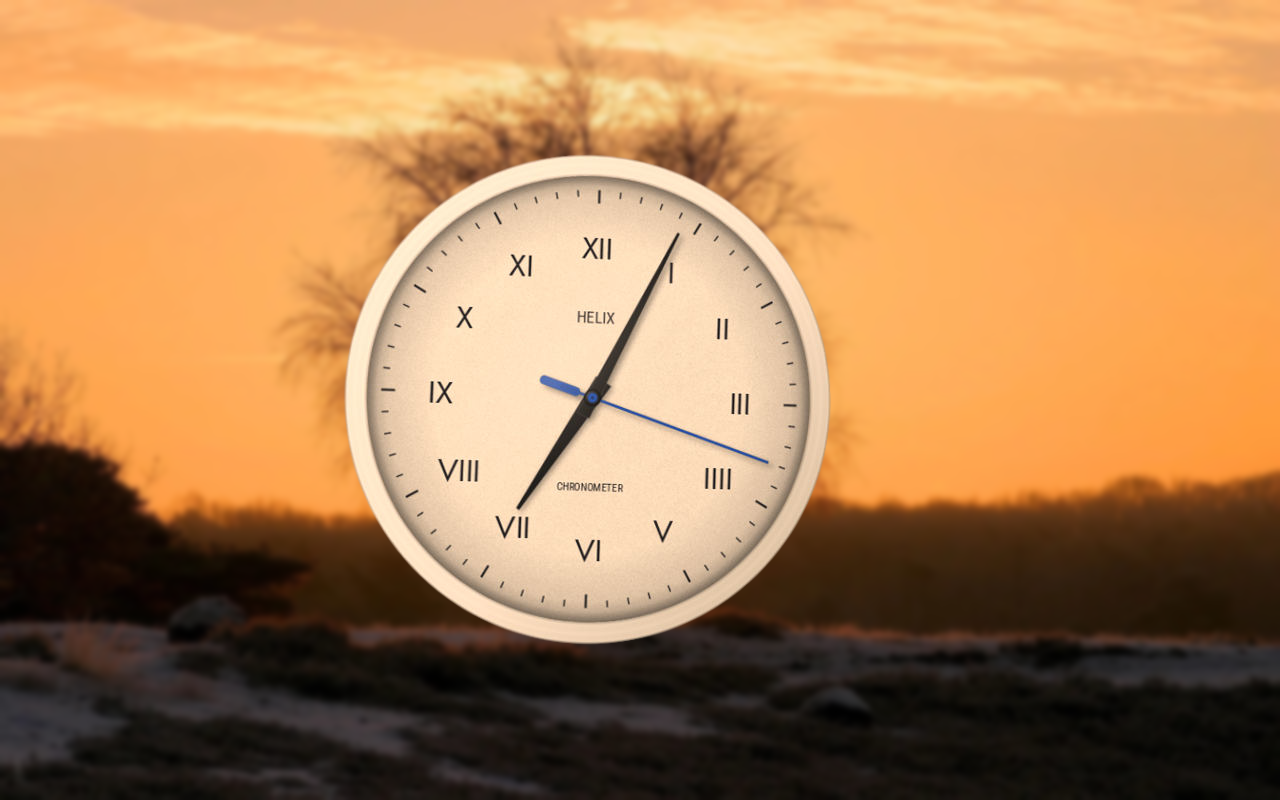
7:04:18
